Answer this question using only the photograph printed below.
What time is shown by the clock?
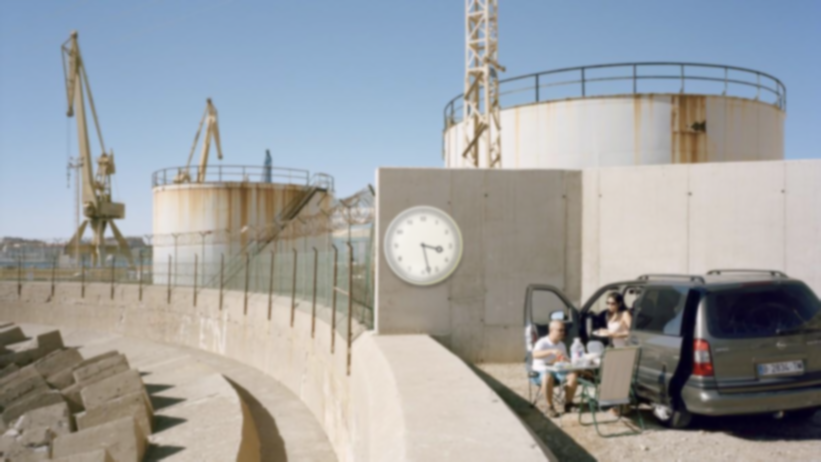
3:28
